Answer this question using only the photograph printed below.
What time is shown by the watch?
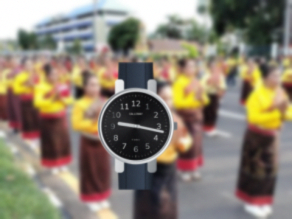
9:17
